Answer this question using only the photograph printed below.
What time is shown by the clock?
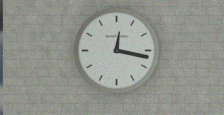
12:17
